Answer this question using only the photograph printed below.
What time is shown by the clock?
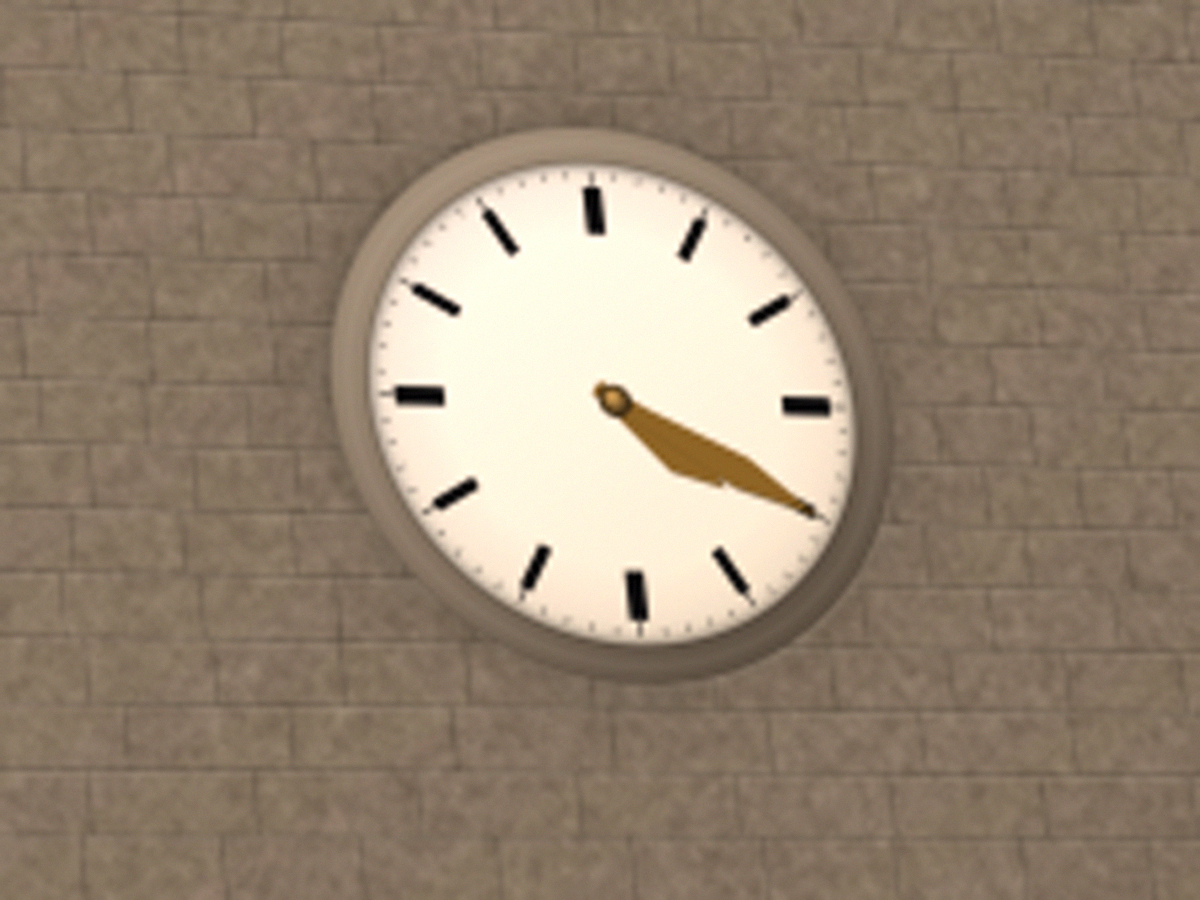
4:20
